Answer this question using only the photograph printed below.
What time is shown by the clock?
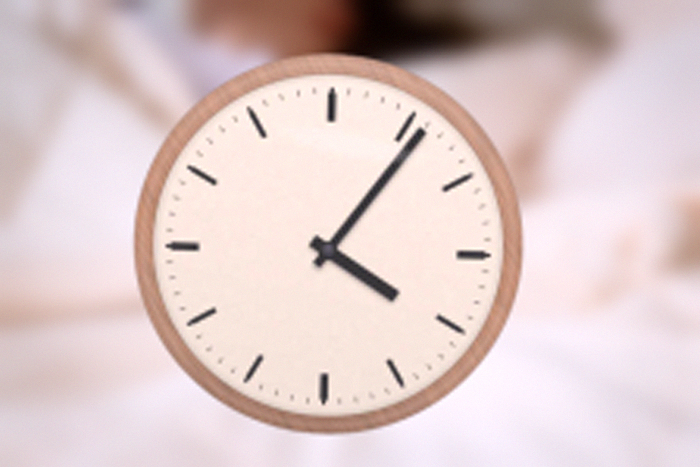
4:06
